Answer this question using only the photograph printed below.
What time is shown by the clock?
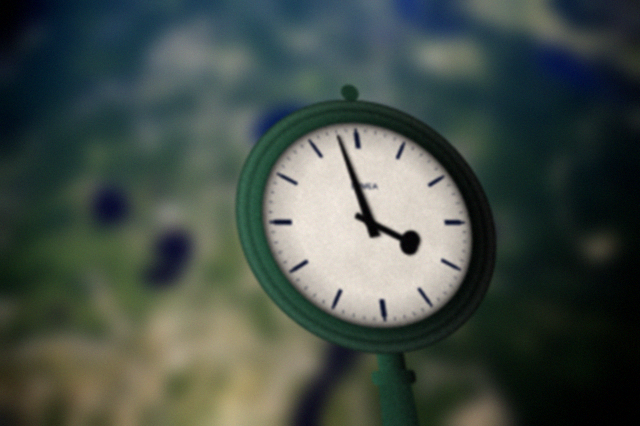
3:58
